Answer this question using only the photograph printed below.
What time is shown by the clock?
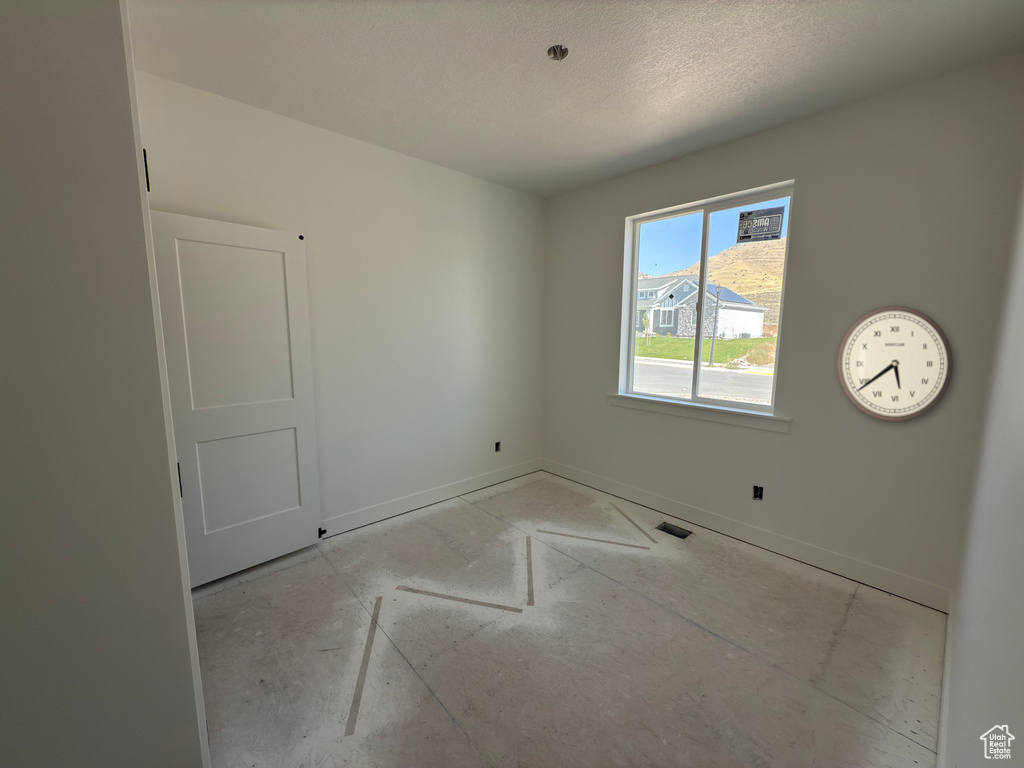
5:39
